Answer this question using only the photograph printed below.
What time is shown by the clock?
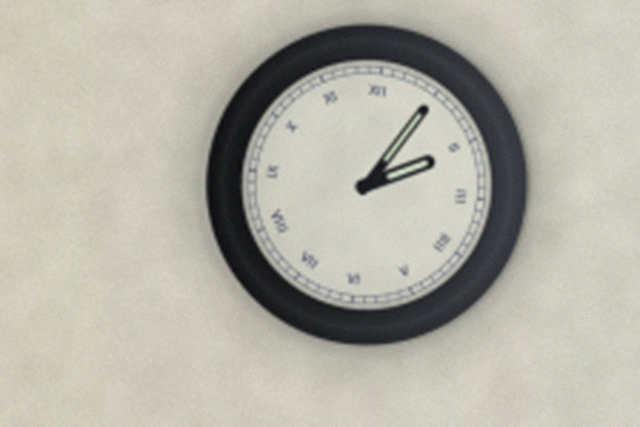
2:05
